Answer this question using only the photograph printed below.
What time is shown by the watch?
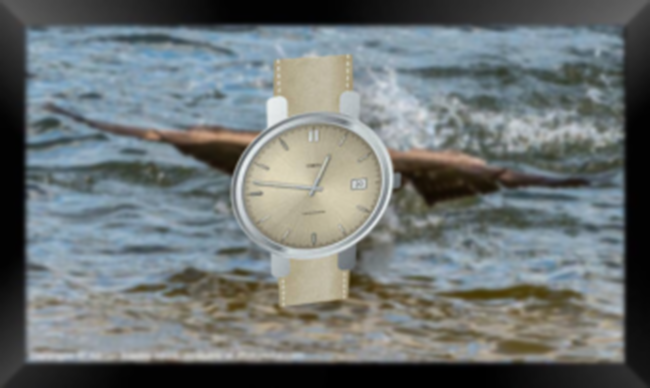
12:47
